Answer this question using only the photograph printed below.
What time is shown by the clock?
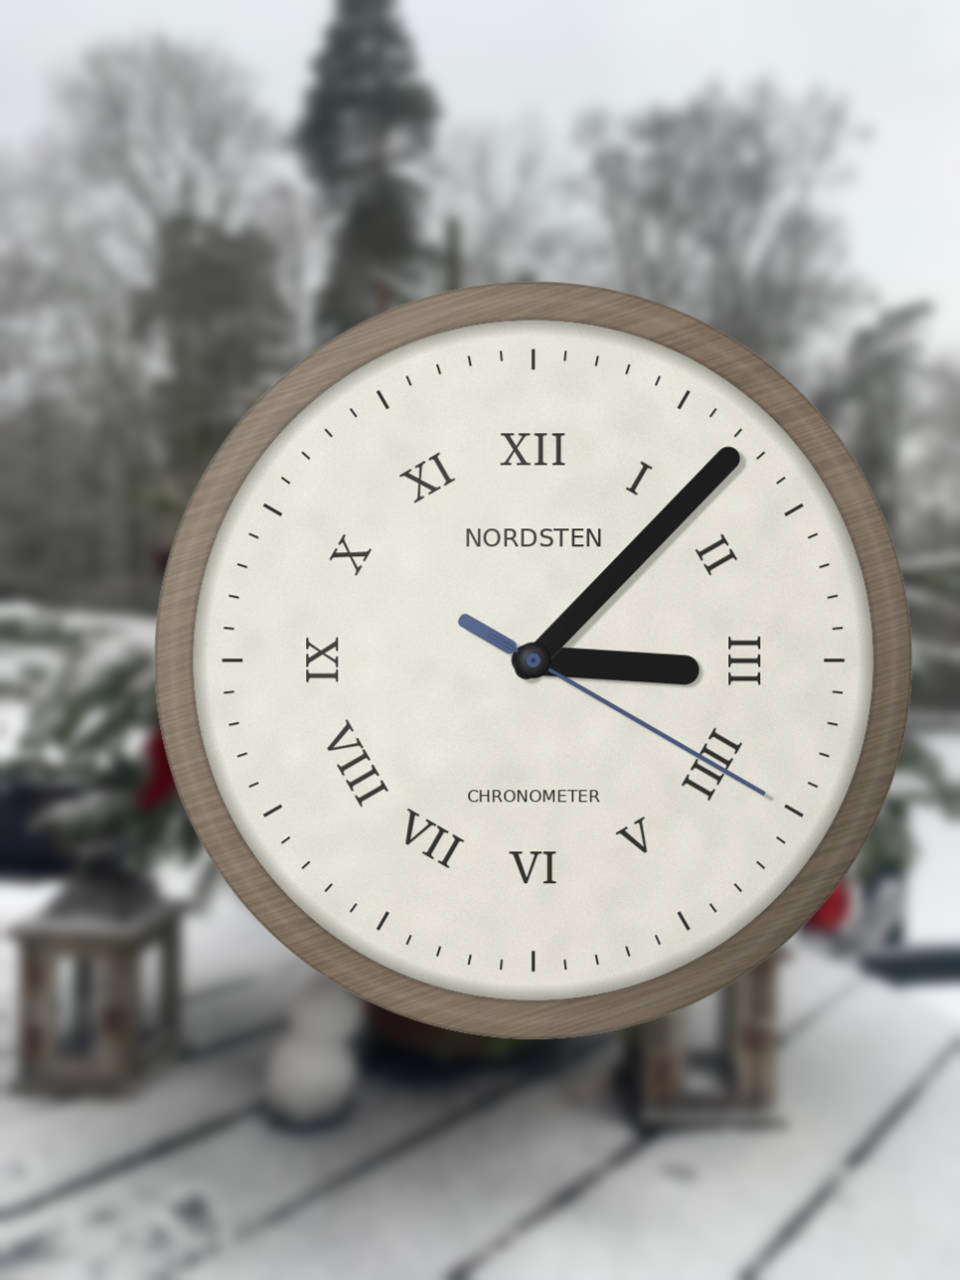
3:07:20
